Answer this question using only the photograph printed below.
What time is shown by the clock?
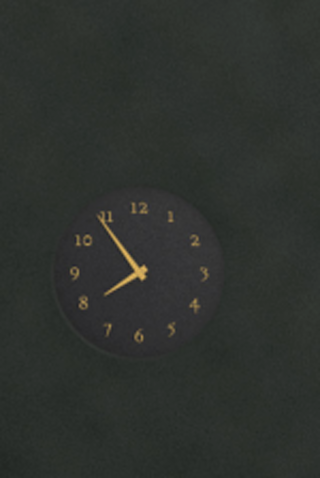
7:54
